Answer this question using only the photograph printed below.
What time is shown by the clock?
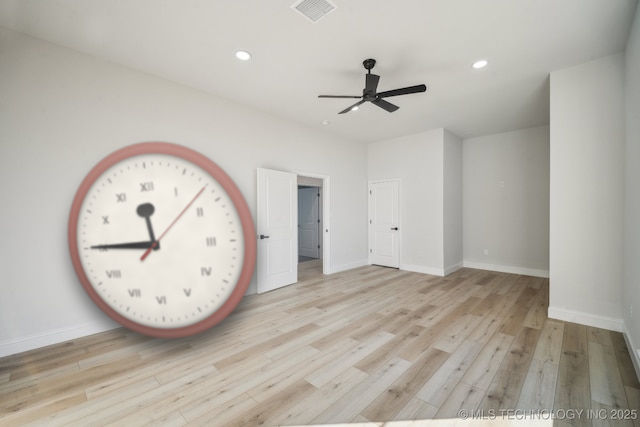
11:45:08
